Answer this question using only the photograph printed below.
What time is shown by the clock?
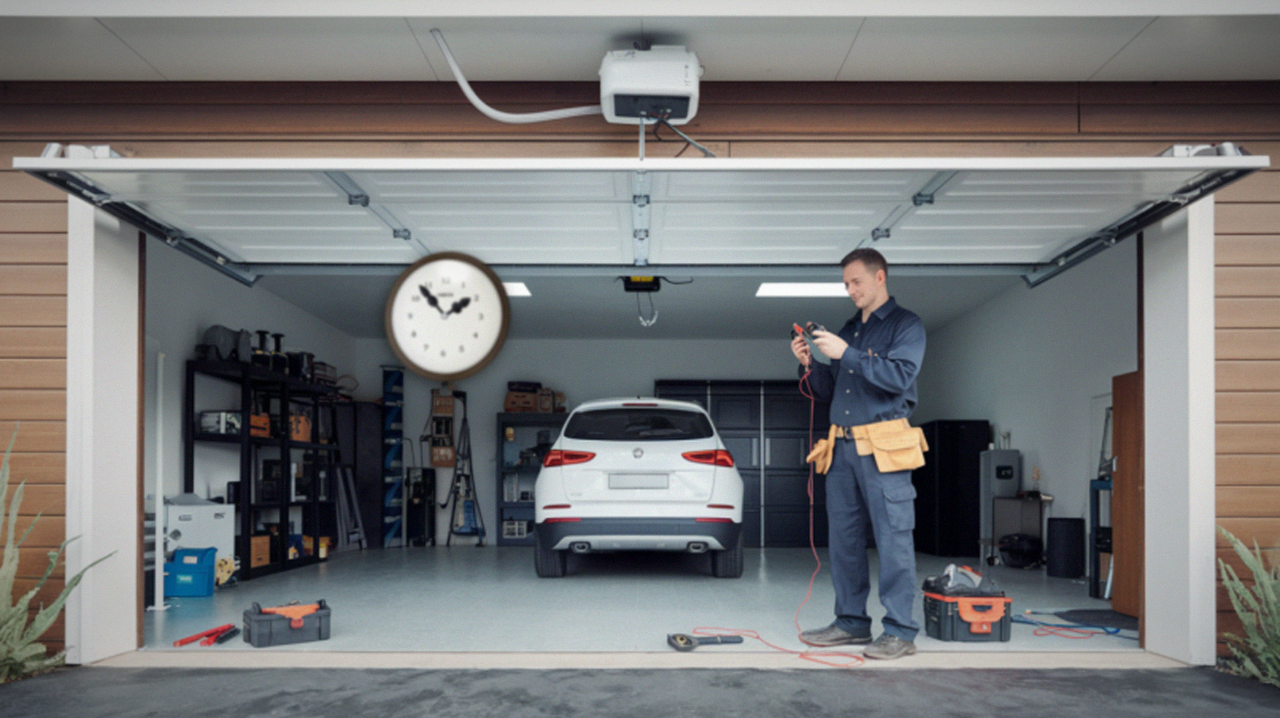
1:53
